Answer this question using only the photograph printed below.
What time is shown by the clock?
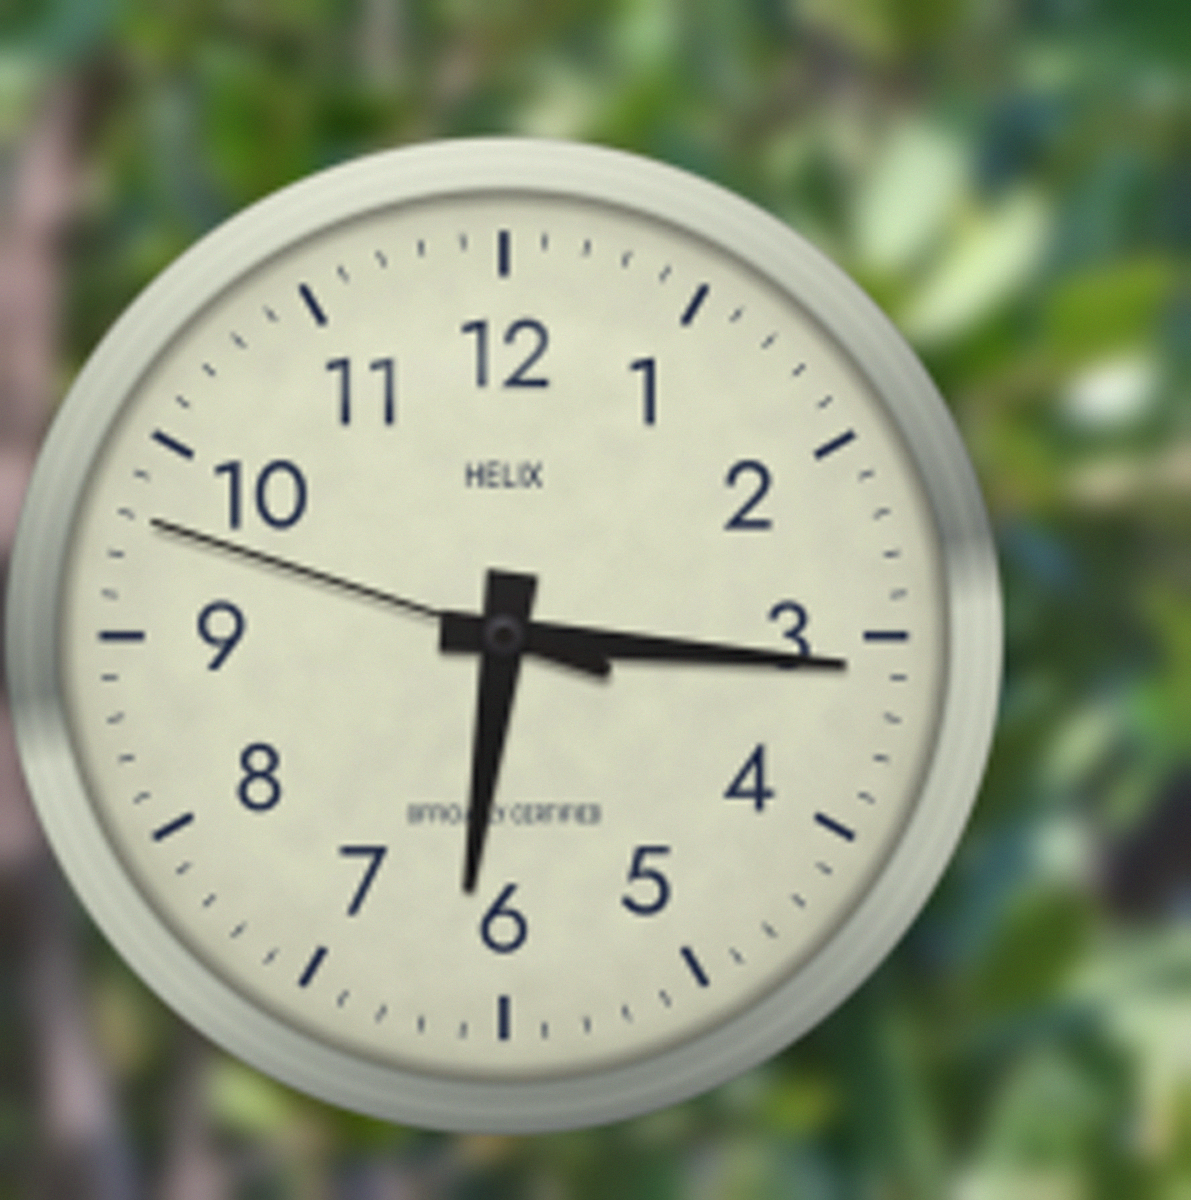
6:15:48
